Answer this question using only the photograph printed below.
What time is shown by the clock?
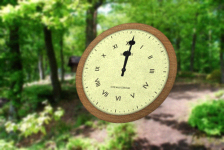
12:01
